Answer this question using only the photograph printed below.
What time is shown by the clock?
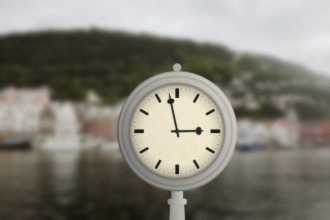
2:58
